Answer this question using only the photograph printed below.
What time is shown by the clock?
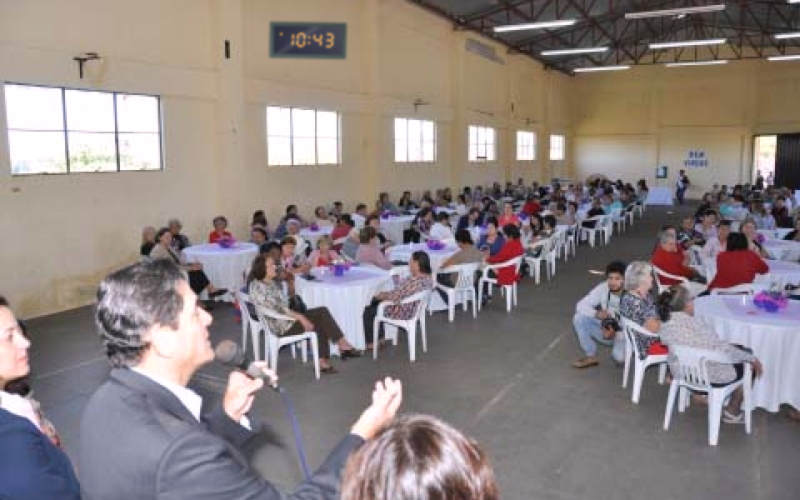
10:43
